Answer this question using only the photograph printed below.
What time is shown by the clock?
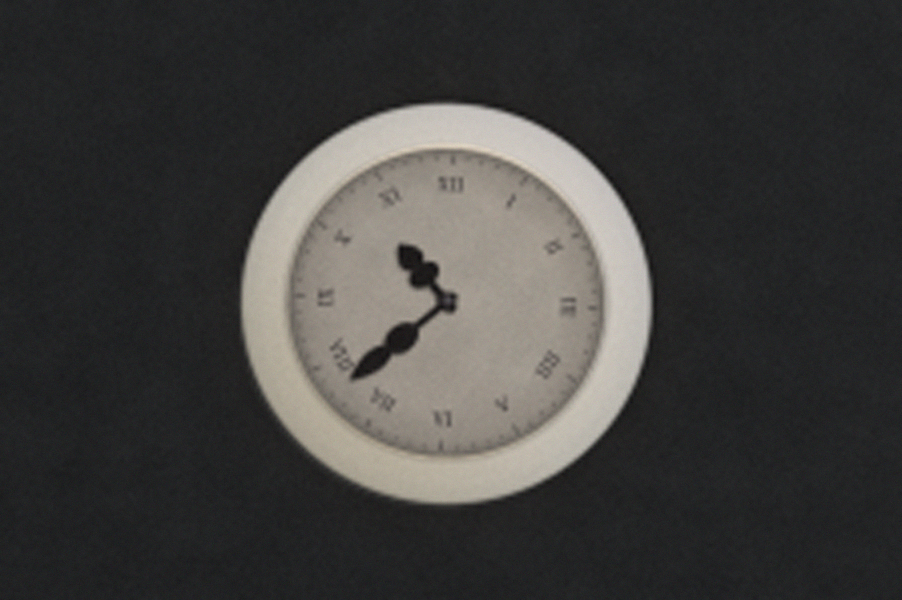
10:38
